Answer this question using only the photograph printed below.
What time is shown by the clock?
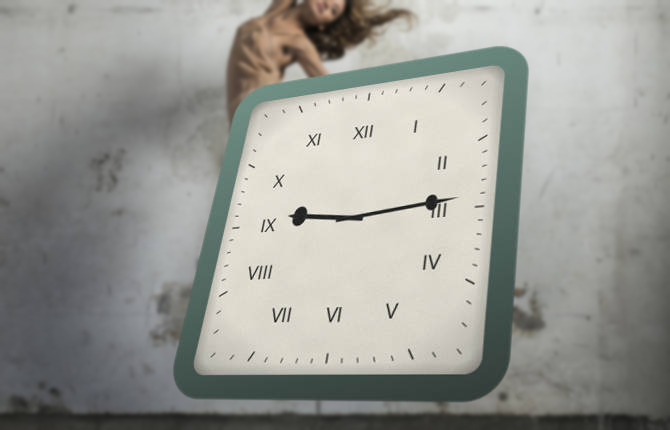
9:14
